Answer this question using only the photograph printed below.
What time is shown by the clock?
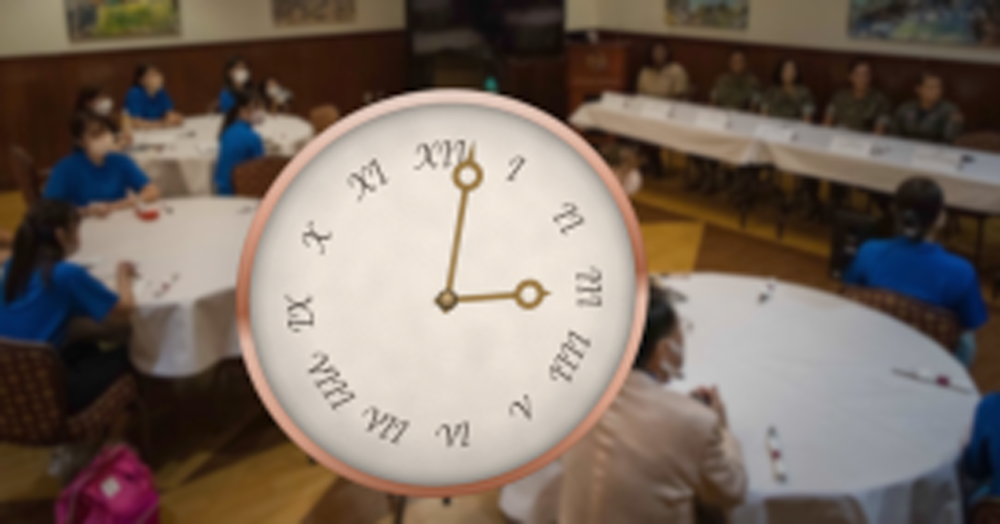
3:02
